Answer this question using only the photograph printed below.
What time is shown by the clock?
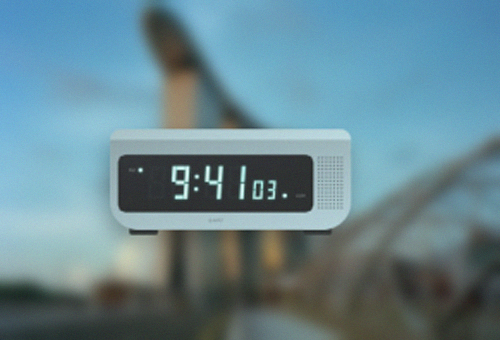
9:41:03
